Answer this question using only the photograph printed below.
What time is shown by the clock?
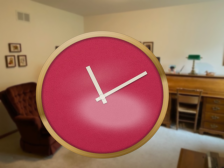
11:10
